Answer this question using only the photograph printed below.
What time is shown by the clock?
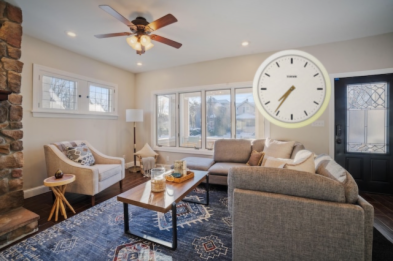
7:36
